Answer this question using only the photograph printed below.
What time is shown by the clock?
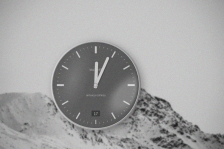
12:04
